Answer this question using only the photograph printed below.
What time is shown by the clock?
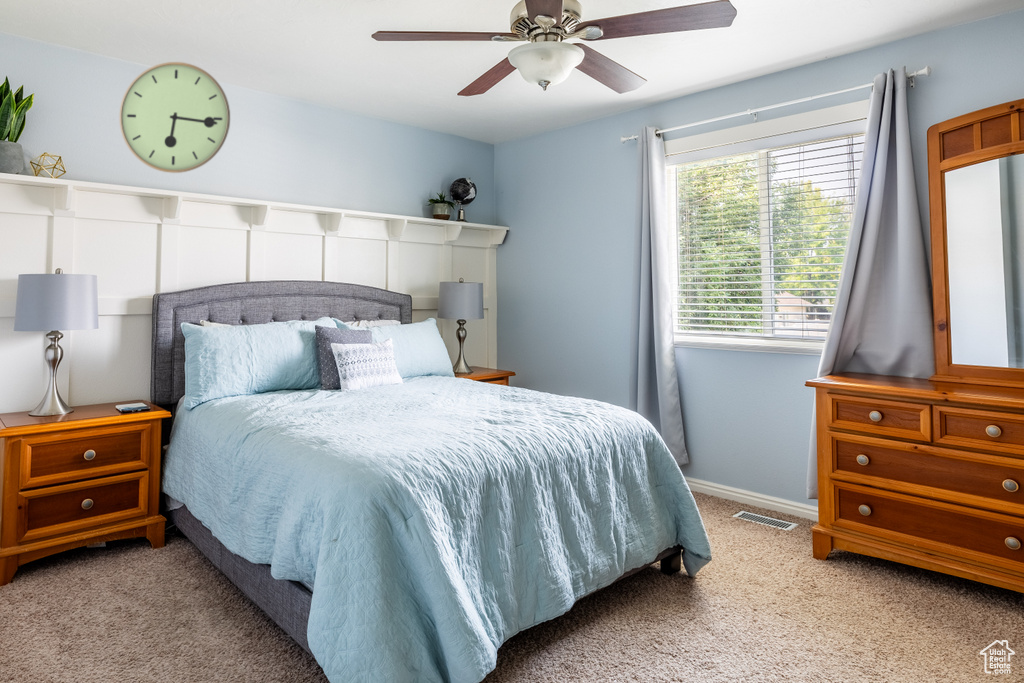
6:16
